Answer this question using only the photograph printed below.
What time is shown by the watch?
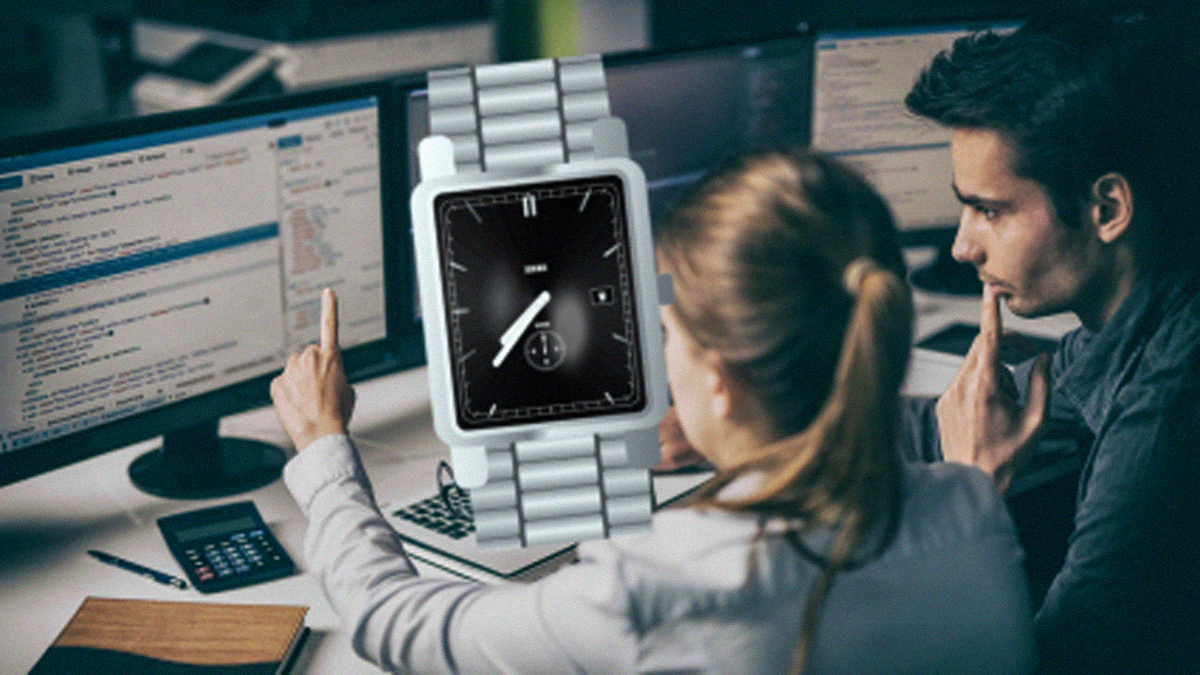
7:37
